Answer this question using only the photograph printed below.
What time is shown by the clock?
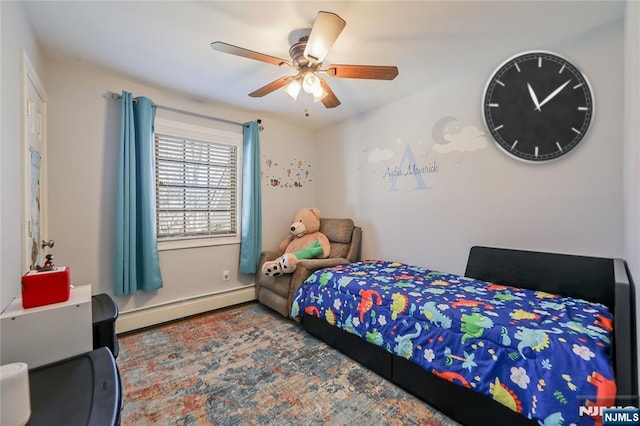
11:08
